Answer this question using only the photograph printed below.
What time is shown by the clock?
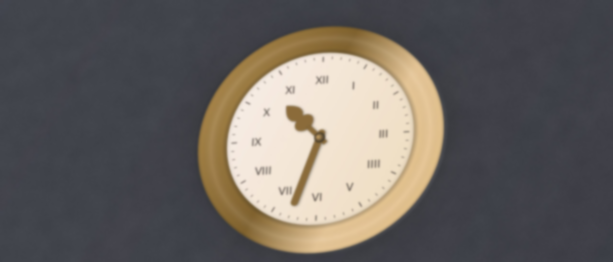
10:33
